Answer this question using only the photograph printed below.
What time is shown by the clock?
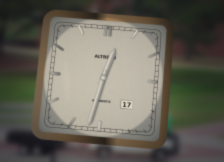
12:32
